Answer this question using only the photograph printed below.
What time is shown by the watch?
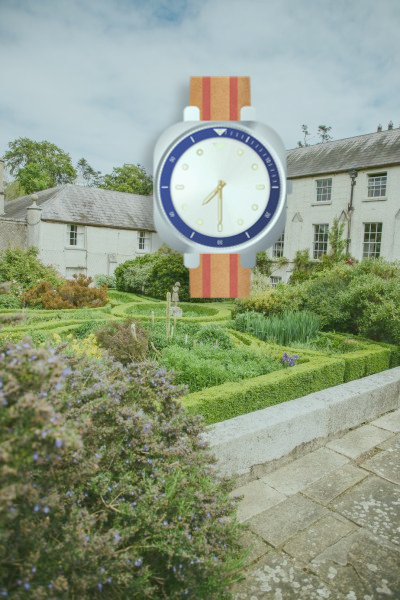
7:30
